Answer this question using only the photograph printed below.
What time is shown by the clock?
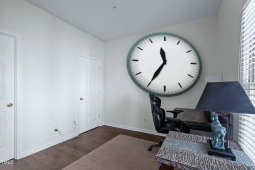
11:35
